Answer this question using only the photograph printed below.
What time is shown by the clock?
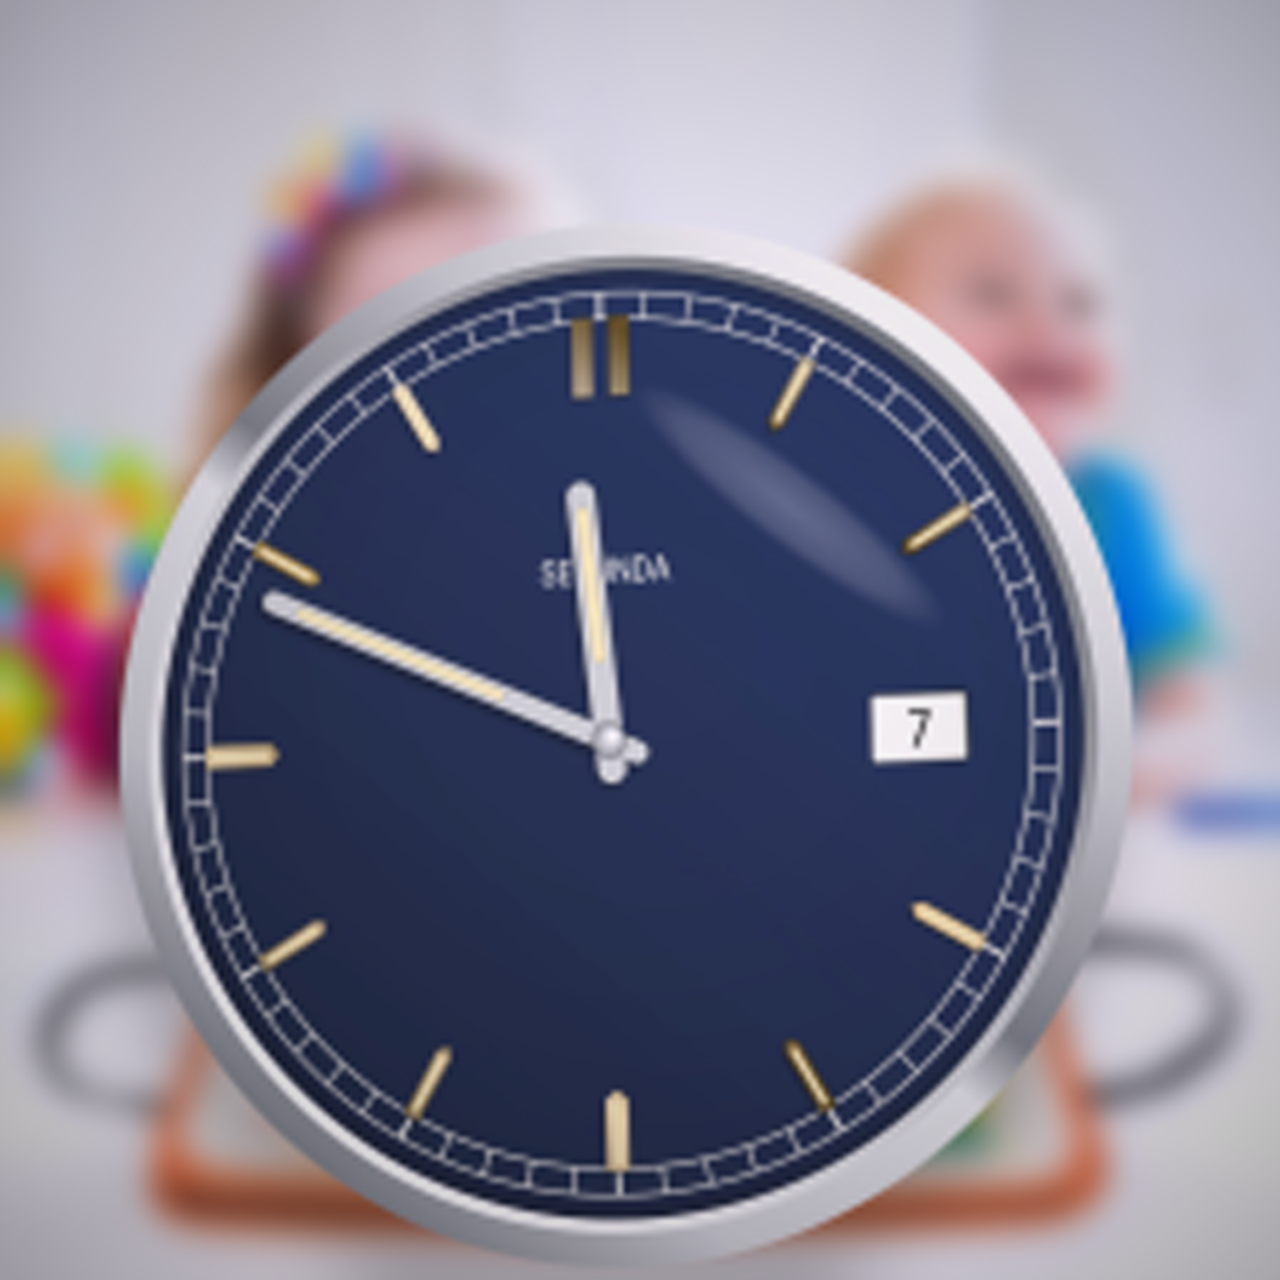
11:49
